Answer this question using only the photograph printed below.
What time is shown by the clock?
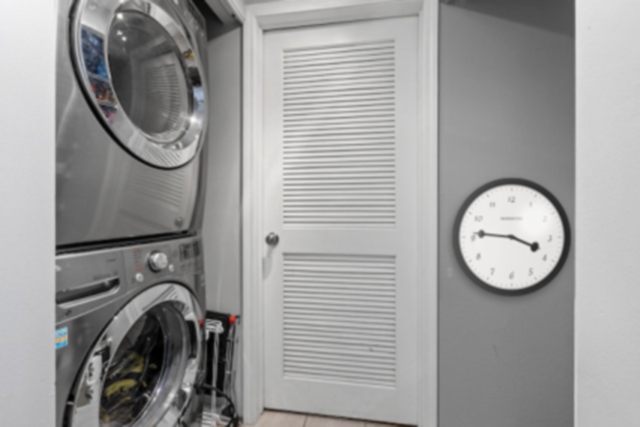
3:46
